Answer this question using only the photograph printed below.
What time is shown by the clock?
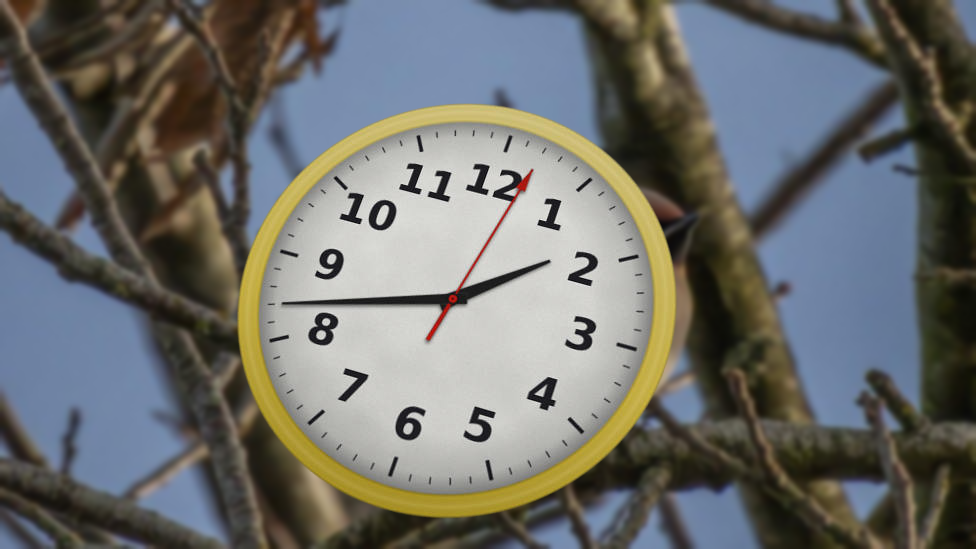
1:42:02
